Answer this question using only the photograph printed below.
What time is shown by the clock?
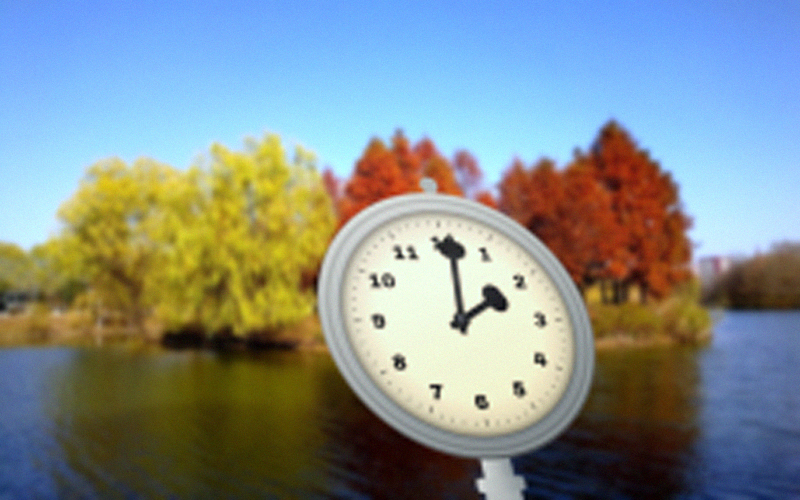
2:01
